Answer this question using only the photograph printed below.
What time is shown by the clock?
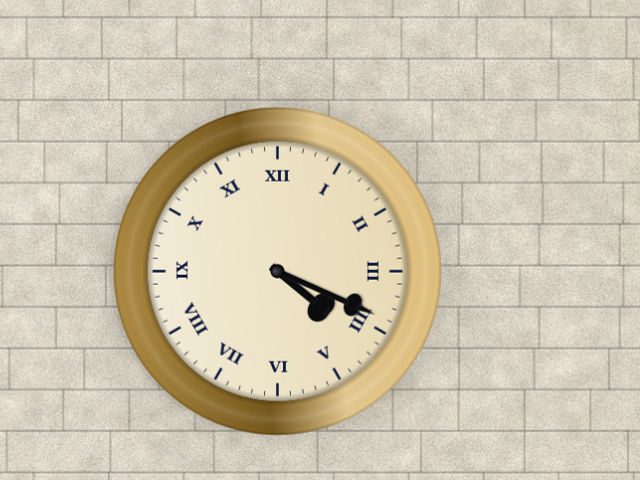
4:19
